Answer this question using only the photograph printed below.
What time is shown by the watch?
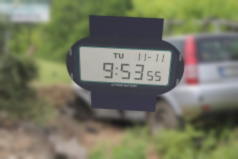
9:53:55
